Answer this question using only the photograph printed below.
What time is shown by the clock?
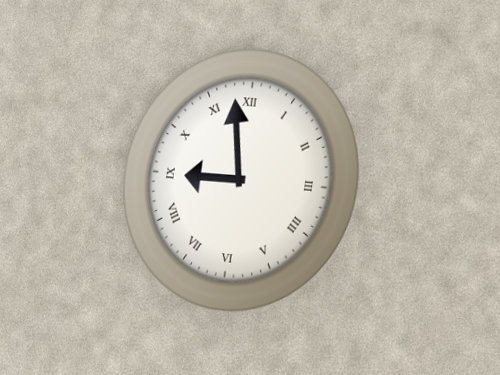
8:58
